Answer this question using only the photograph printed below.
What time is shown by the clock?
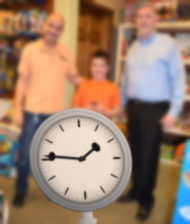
1:46
